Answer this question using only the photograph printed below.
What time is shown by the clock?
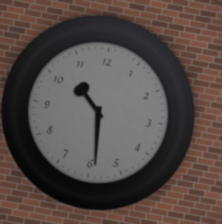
10:29
